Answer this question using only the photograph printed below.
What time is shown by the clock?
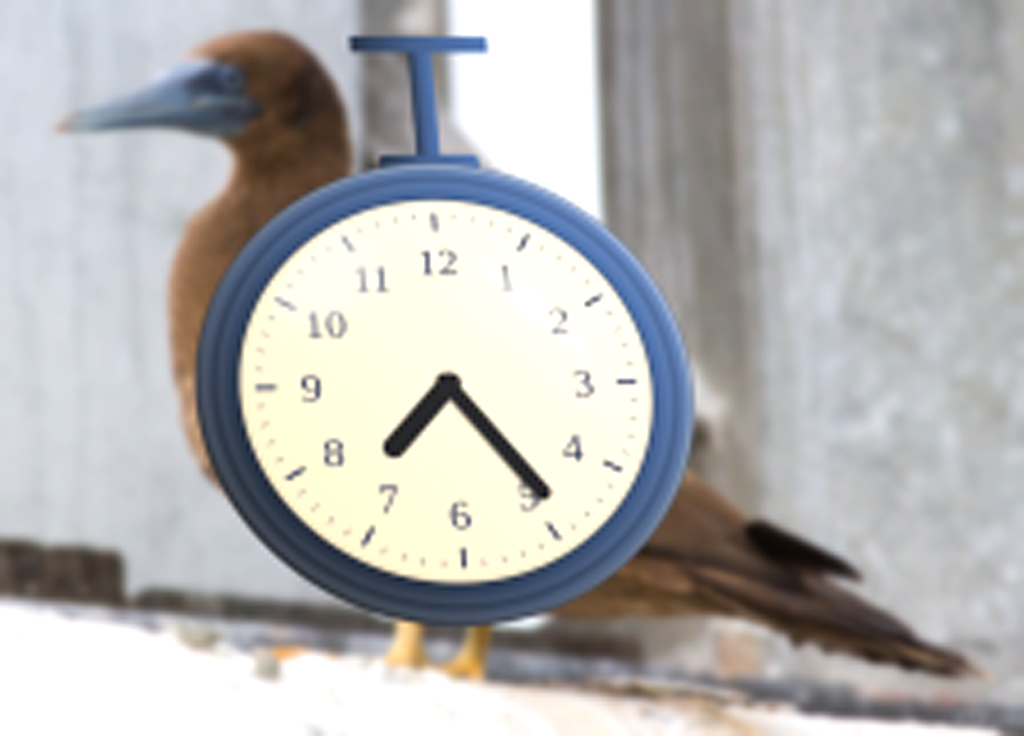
7:24
